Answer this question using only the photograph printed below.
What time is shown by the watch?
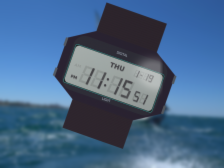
11:15:51
